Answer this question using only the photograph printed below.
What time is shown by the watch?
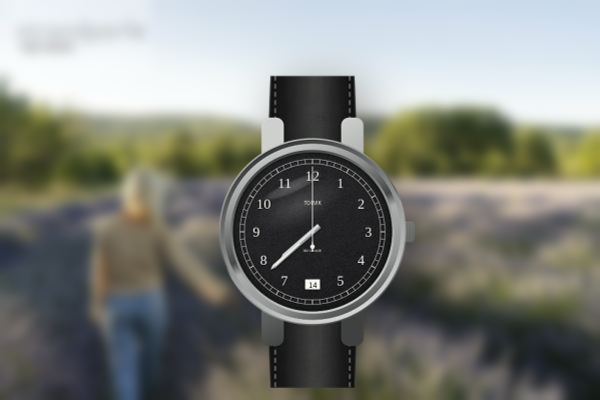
7:38:00
